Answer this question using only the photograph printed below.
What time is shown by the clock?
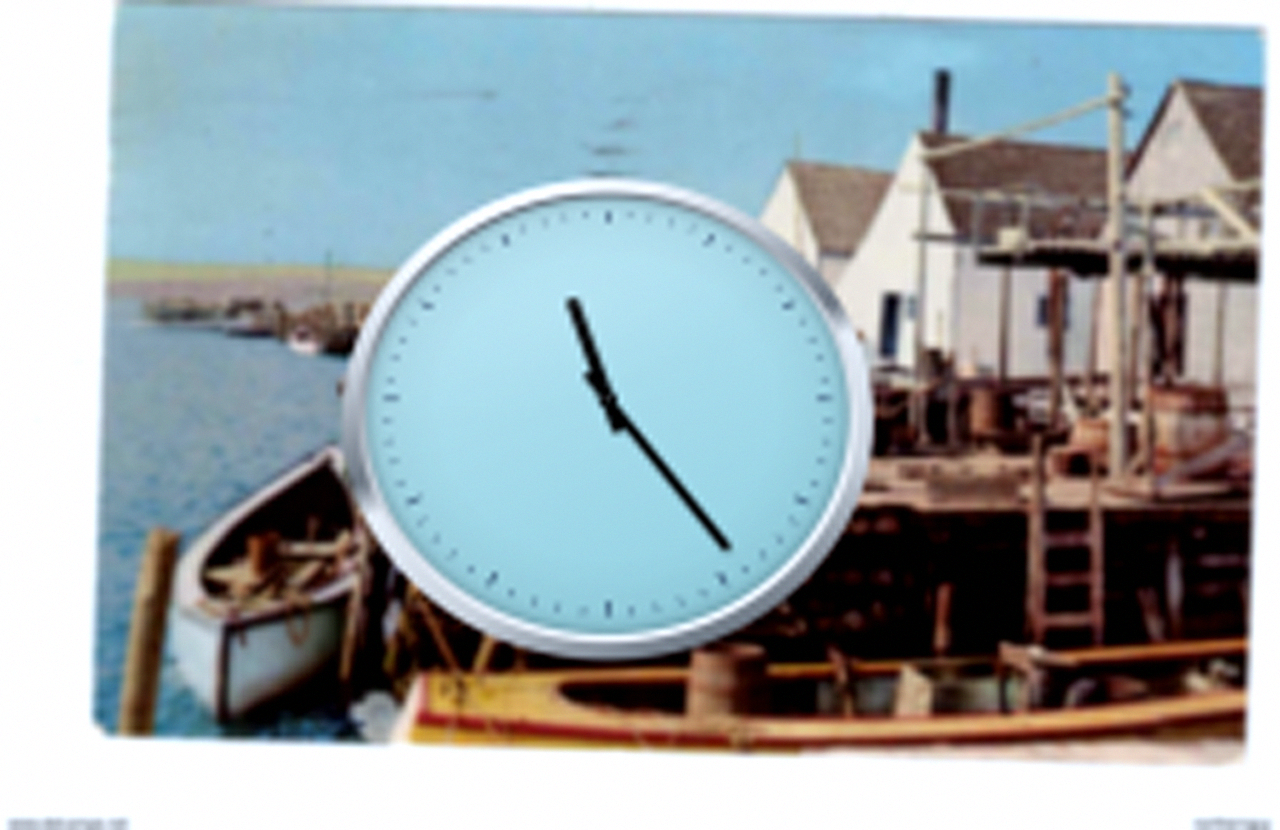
11:24
